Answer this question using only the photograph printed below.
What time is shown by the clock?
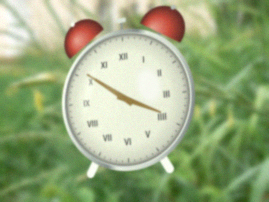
3:51
